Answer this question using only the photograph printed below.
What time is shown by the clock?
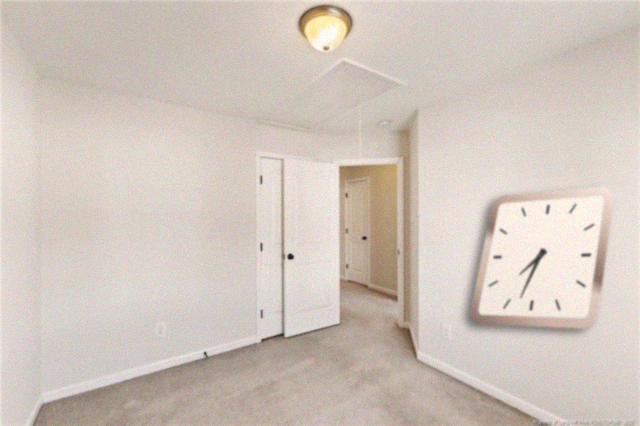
7:33
